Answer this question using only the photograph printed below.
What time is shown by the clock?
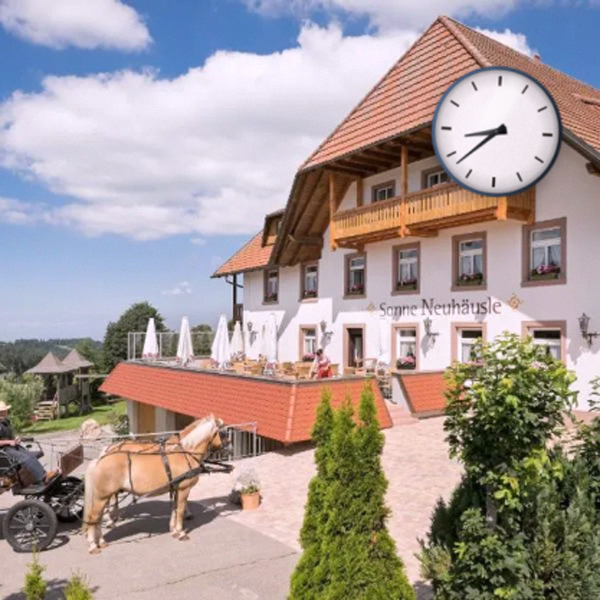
8:38
